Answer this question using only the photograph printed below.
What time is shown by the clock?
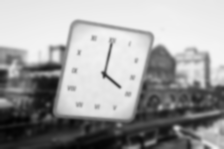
4:00
